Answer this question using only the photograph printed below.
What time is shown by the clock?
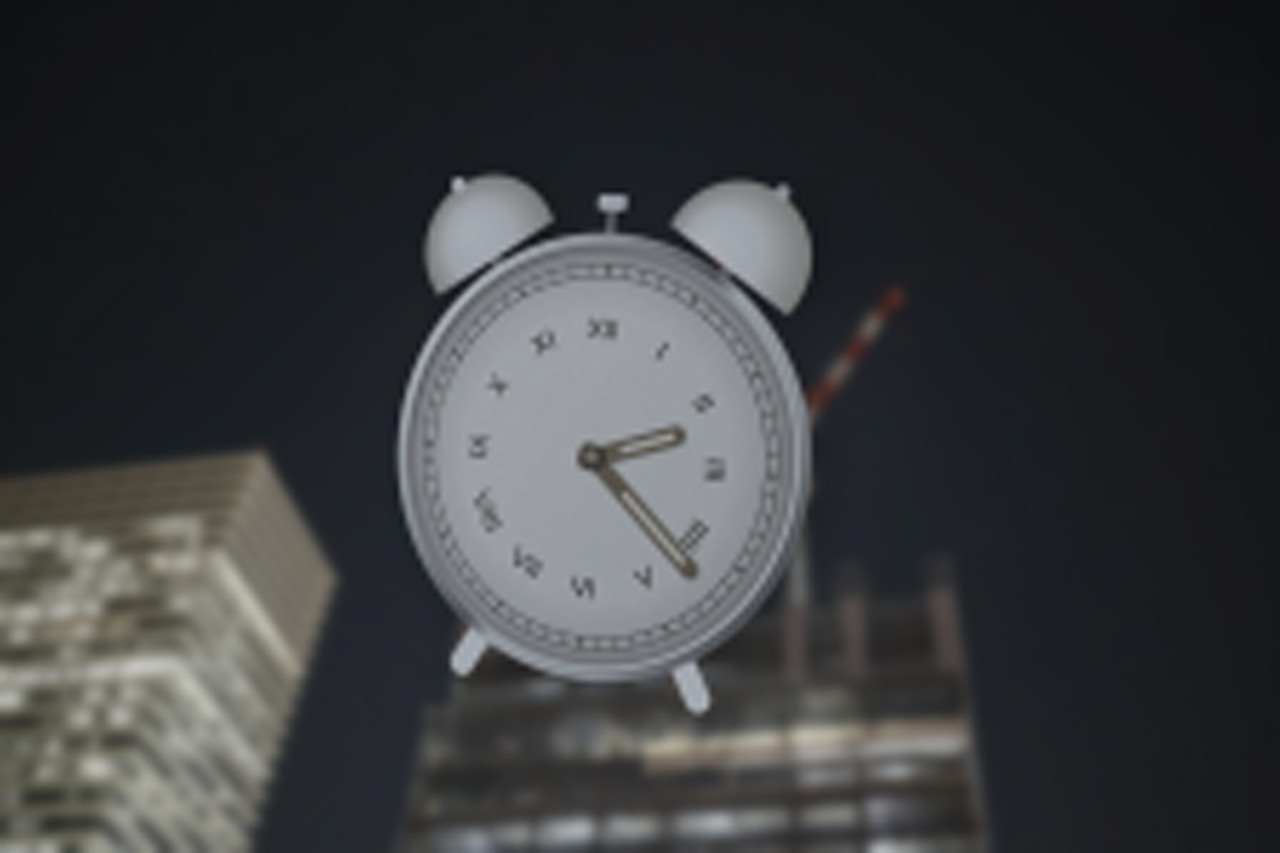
2:22
